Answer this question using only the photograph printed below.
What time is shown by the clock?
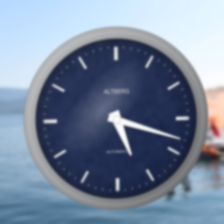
5:18
